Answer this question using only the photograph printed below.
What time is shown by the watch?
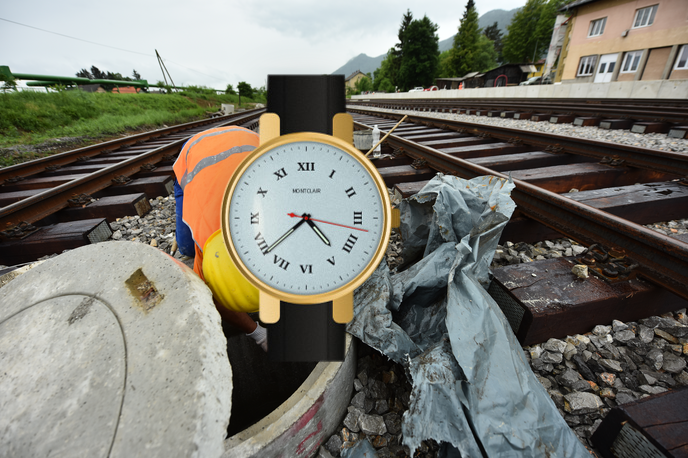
4:38:17
